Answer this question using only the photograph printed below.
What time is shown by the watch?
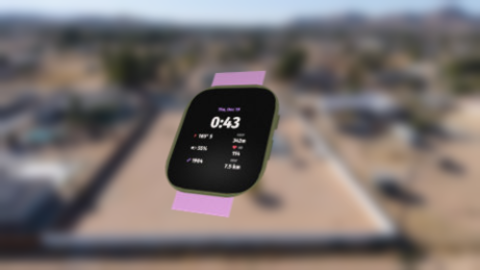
0:43
